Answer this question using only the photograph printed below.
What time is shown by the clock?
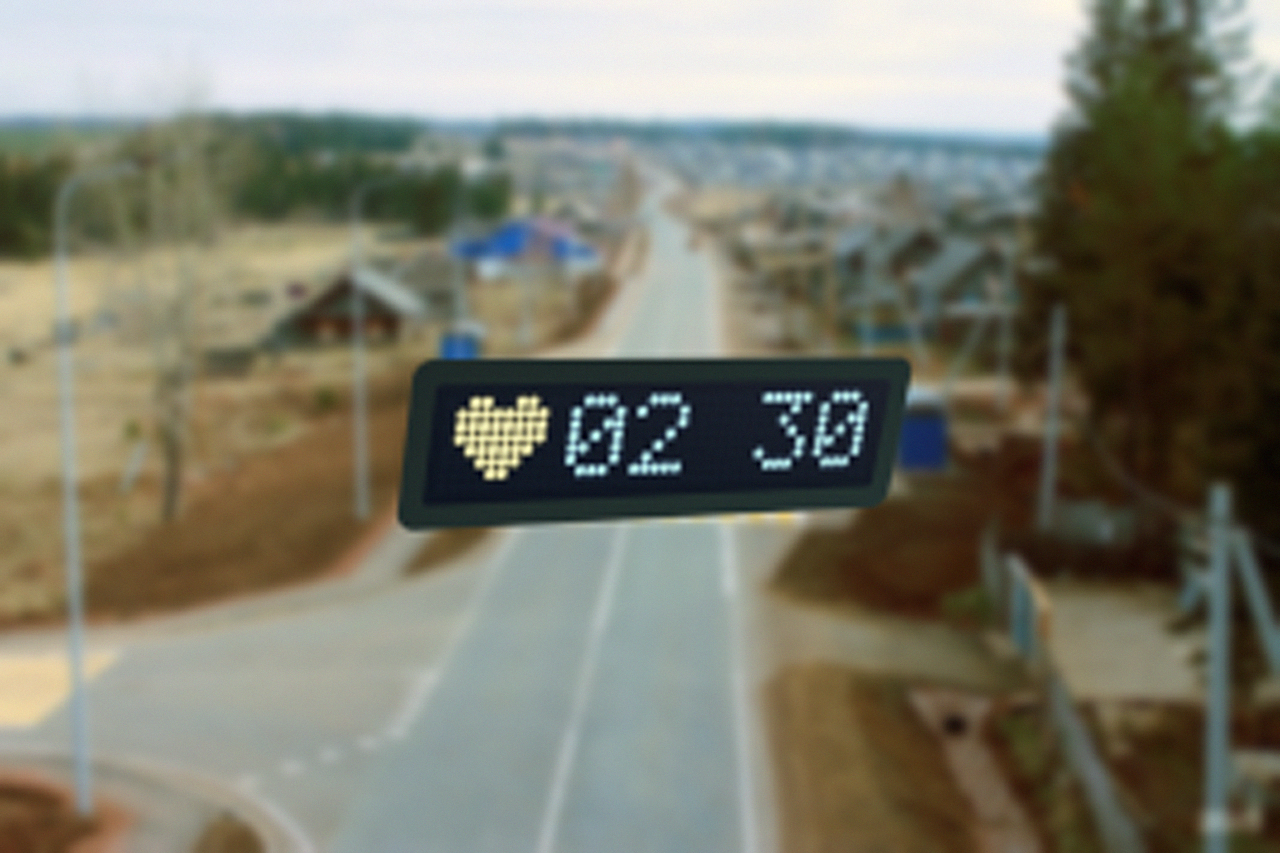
2:30
